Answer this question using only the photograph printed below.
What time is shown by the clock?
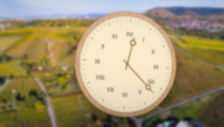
12:22
